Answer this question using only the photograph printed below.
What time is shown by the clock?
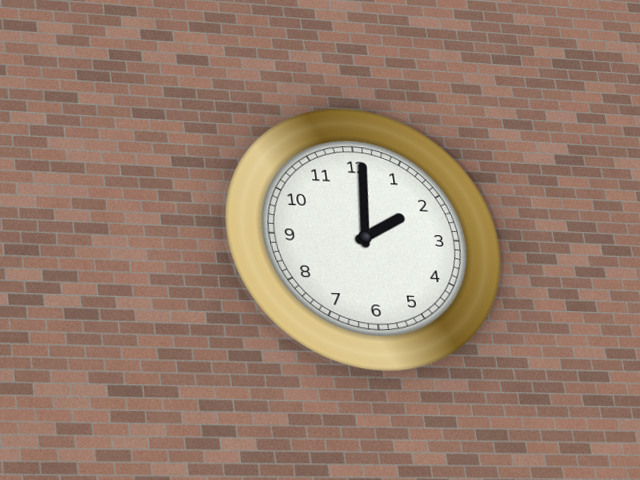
2:01
